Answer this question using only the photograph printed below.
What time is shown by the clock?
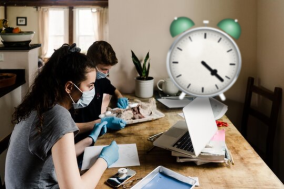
4:22
